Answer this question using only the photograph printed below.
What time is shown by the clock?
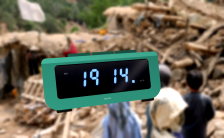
19:14
